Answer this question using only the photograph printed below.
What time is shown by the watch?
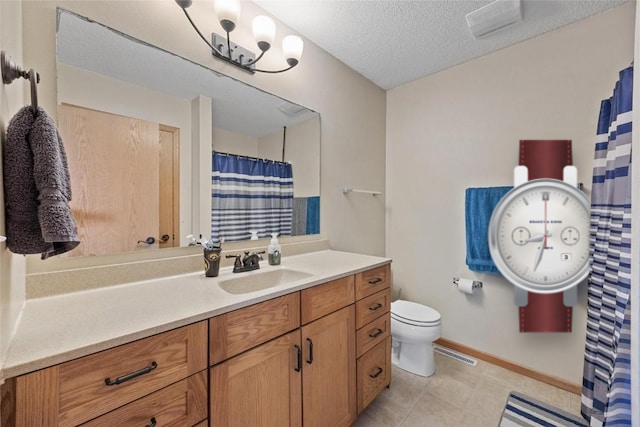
8:33
